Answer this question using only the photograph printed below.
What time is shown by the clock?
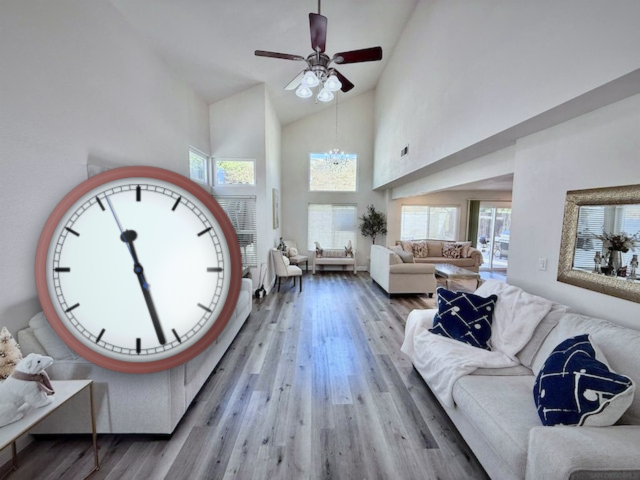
11:26:56
